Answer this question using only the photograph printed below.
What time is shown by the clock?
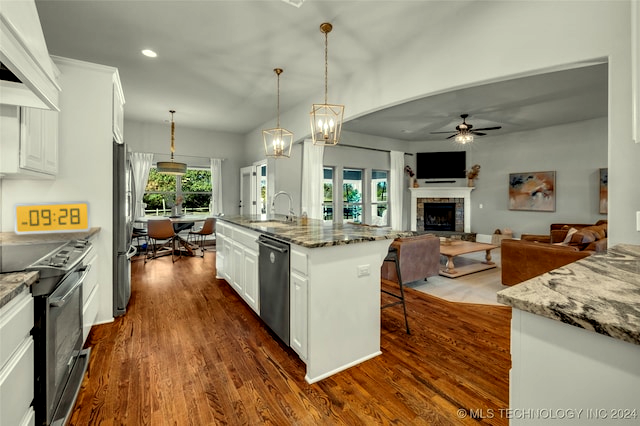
9:28
